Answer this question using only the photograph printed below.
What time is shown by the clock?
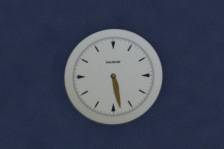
5:28
